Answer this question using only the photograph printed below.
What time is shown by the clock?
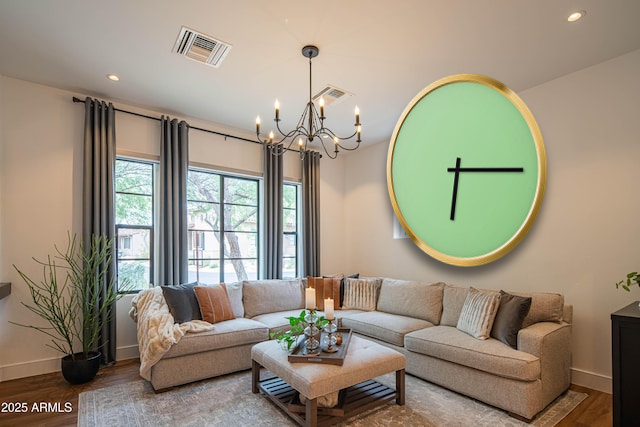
6:15
